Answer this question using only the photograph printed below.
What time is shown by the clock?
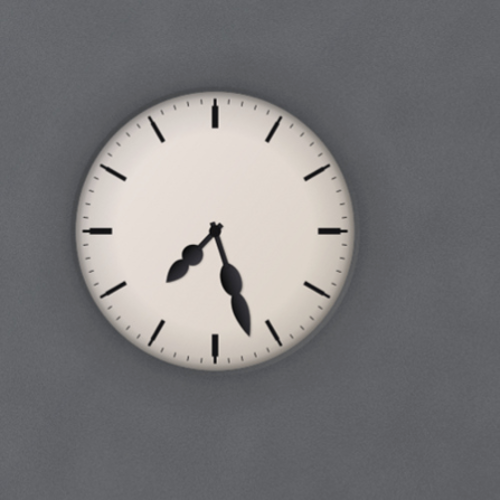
7:27
